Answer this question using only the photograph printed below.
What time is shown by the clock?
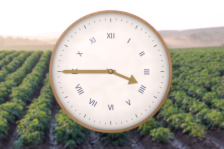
3:45
